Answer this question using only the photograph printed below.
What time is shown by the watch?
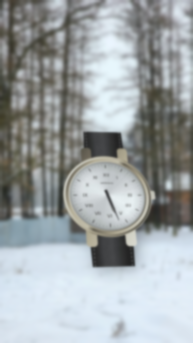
5:27
